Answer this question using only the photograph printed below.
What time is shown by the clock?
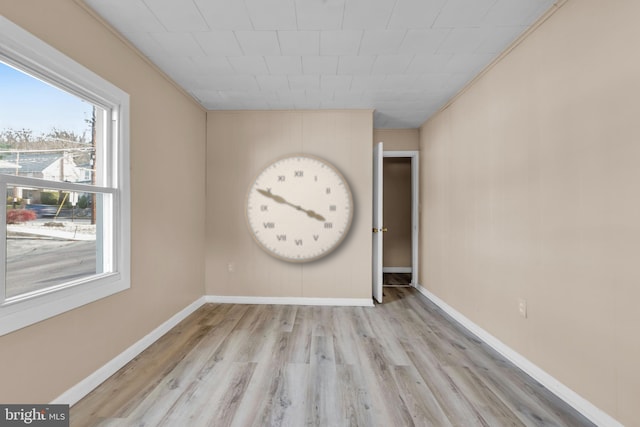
3:49
